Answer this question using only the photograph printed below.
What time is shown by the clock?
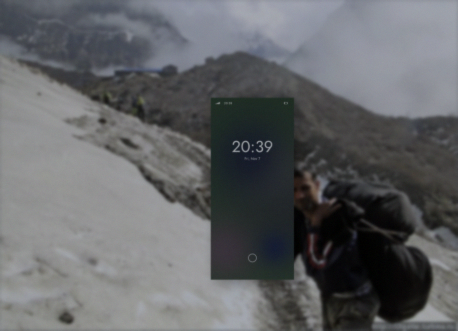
20:39
